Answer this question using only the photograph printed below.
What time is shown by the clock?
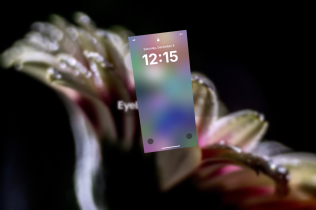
12:15
